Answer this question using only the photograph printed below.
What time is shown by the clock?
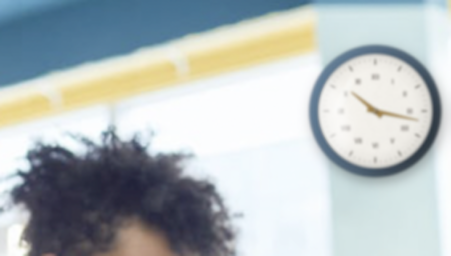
10:17
